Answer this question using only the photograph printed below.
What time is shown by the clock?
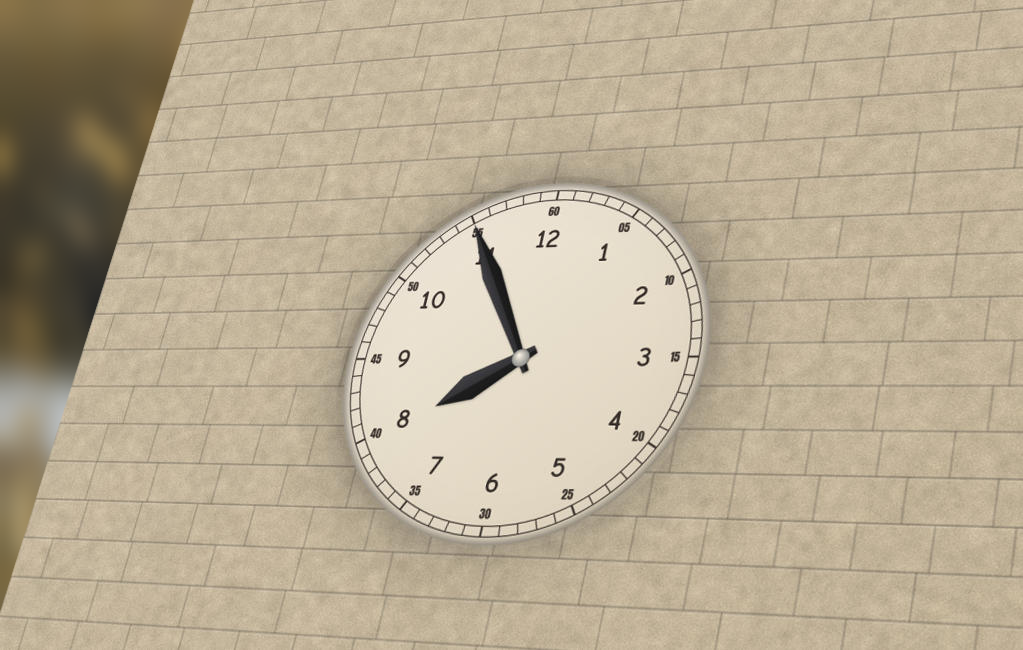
7:55
